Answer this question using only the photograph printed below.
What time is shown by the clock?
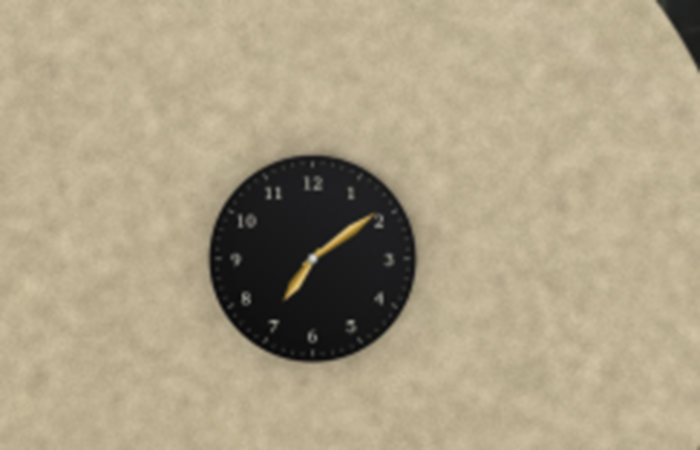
7:09
